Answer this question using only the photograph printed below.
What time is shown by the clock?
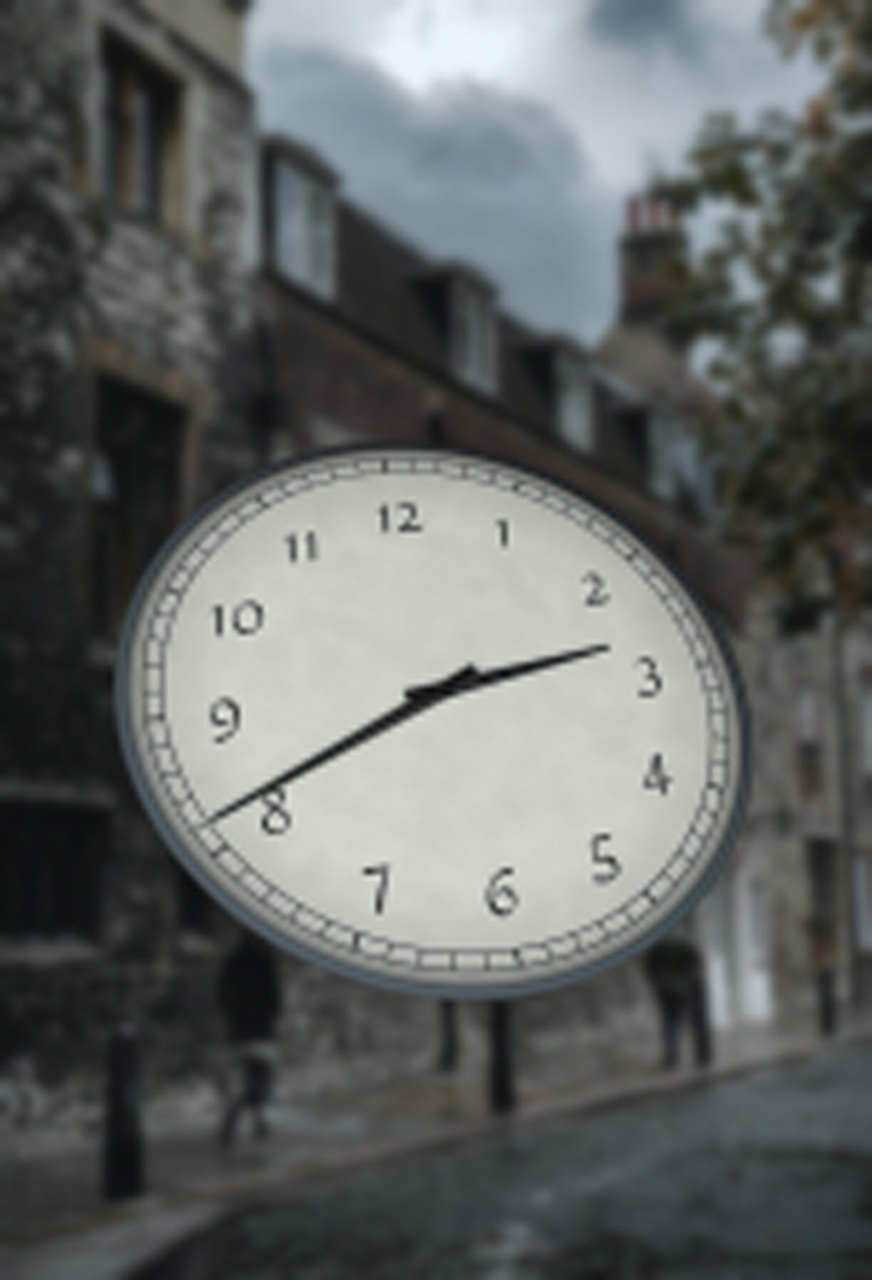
2:41
